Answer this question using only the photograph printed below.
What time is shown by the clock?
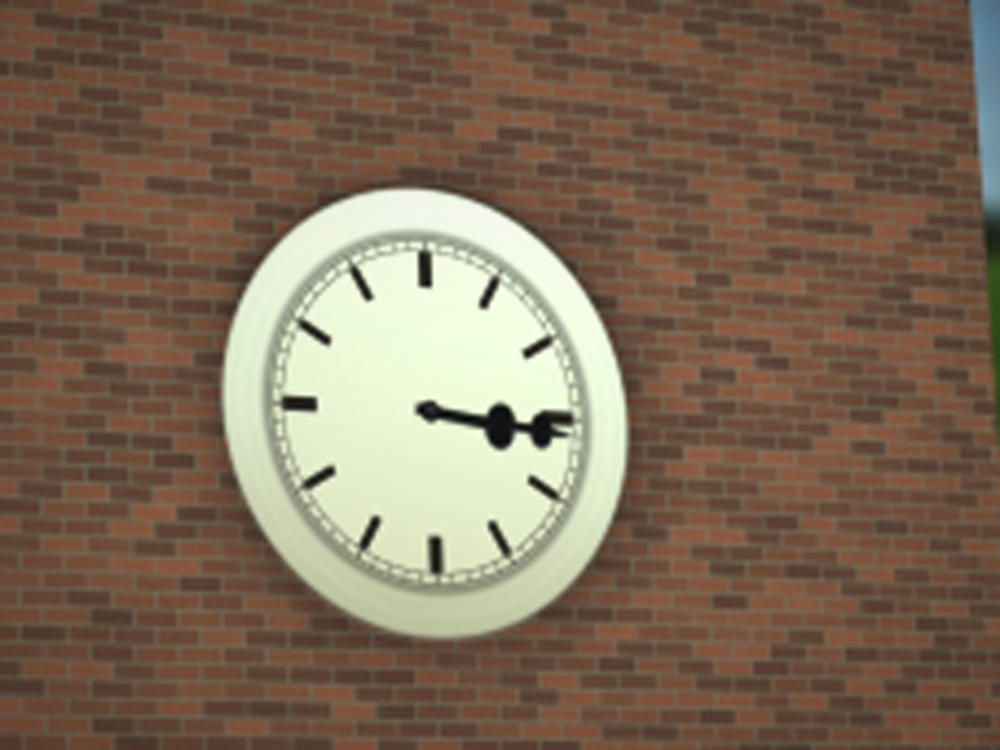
3:16
